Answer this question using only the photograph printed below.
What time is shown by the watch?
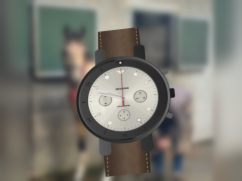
9:48
